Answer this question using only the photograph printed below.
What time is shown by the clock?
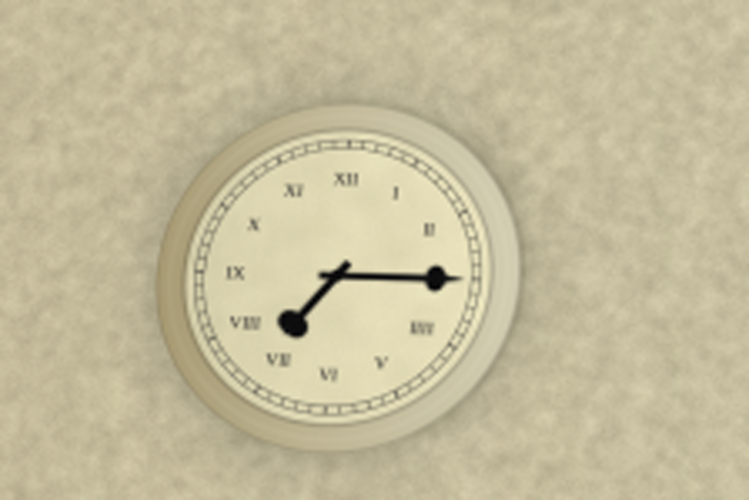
7:15
